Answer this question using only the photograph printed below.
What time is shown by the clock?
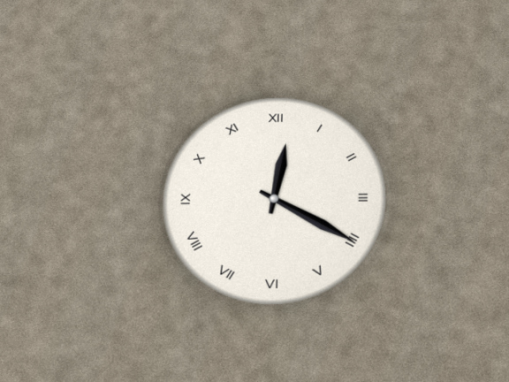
12:20
